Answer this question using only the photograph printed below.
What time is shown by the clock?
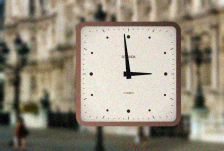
2:59
